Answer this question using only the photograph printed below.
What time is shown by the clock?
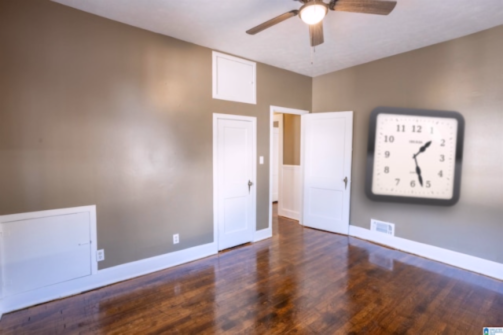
1:27
